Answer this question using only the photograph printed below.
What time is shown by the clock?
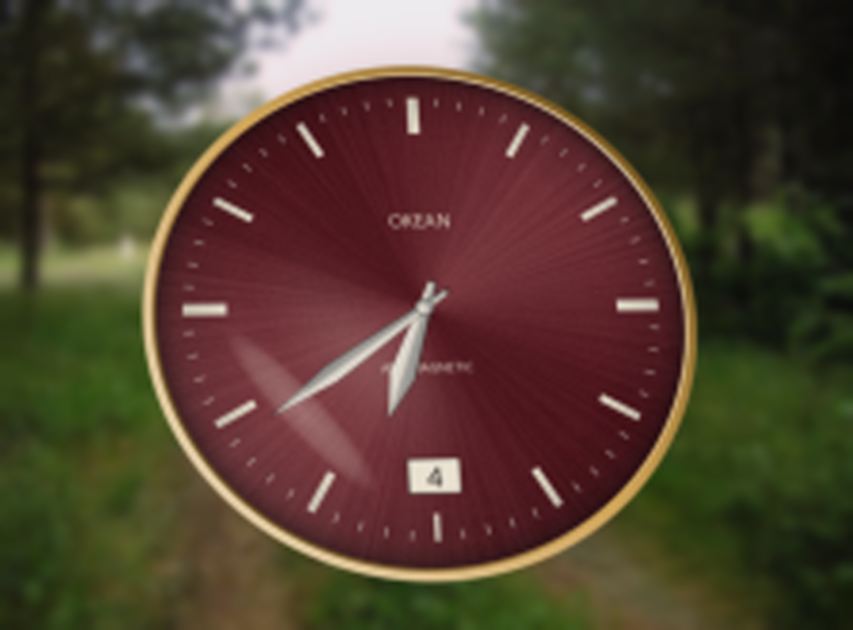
6:39
